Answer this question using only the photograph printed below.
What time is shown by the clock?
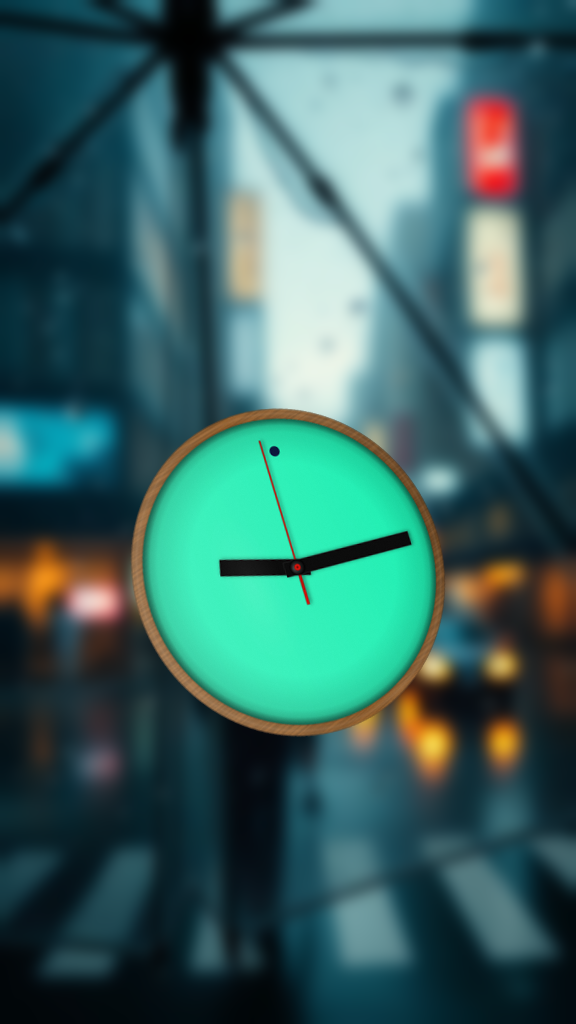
9:13:59
